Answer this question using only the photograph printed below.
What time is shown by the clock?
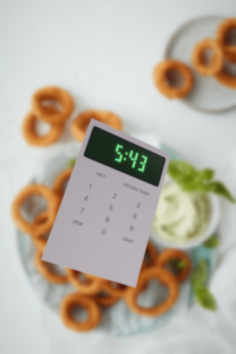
5:43
